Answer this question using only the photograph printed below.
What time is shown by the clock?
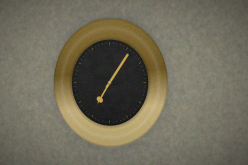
7:06
